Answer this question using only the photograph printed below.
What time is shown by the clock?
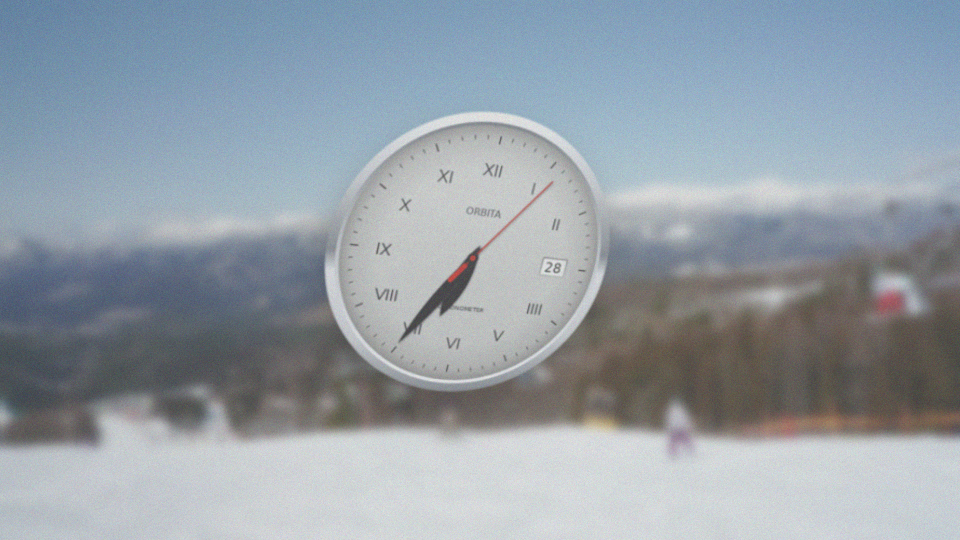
6:35:06
